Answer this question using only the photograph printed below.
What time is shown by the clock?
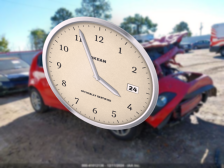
3:56
